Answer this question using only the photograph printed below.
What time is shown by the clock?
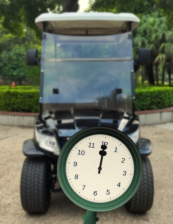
12:00
